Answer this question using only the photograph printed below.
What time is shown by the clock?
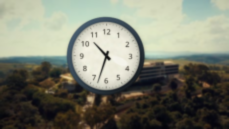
10:33
